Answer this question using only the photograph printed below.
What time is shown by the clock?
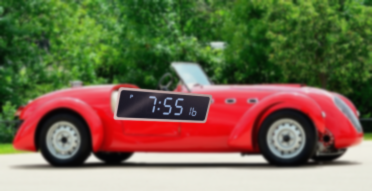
7:55:16
